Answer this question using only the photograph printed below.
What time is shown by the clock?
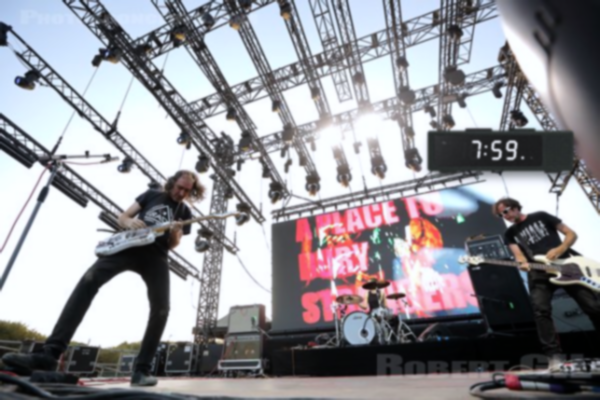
7:59
